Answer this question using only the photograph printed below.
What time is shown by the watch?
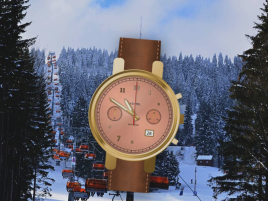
10:50
